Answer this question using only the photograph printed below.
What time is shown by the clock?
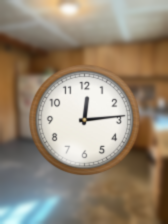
12:14
